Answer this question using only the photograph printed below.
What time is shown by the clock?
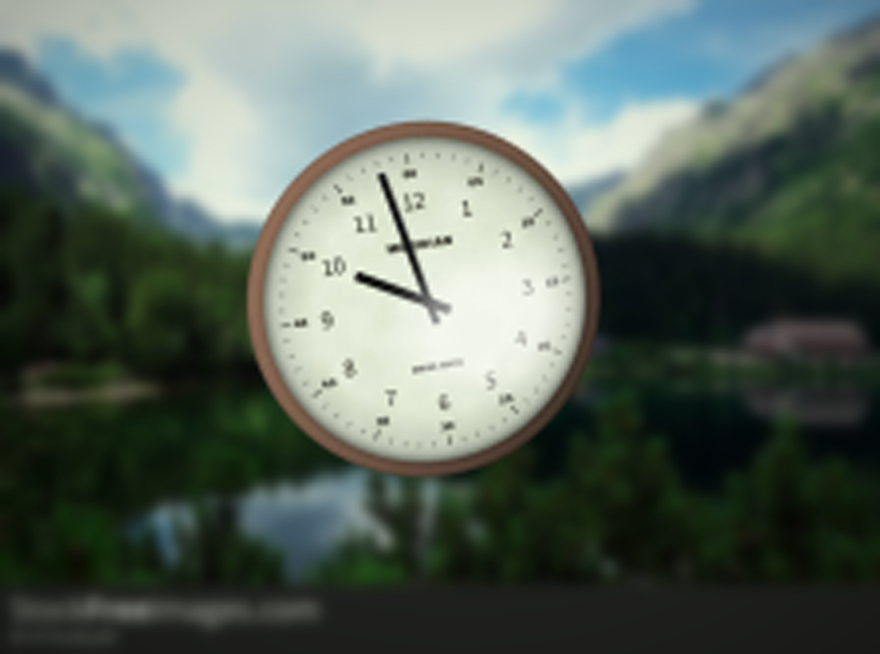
9:58
